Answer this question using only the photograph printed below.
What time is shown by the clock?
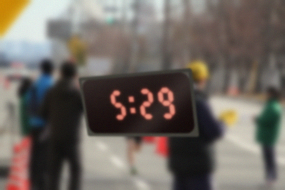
5:29
